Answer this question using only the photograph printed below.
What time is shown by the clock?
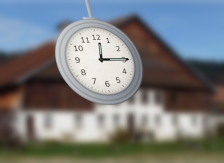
12:15
